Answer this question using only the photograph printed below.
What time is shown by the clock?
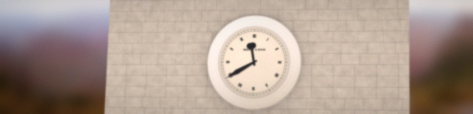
11:40
